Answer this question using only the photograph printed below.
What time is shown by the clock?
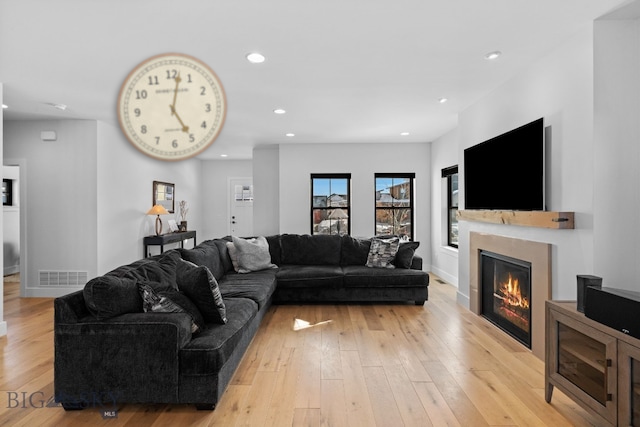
5:02
